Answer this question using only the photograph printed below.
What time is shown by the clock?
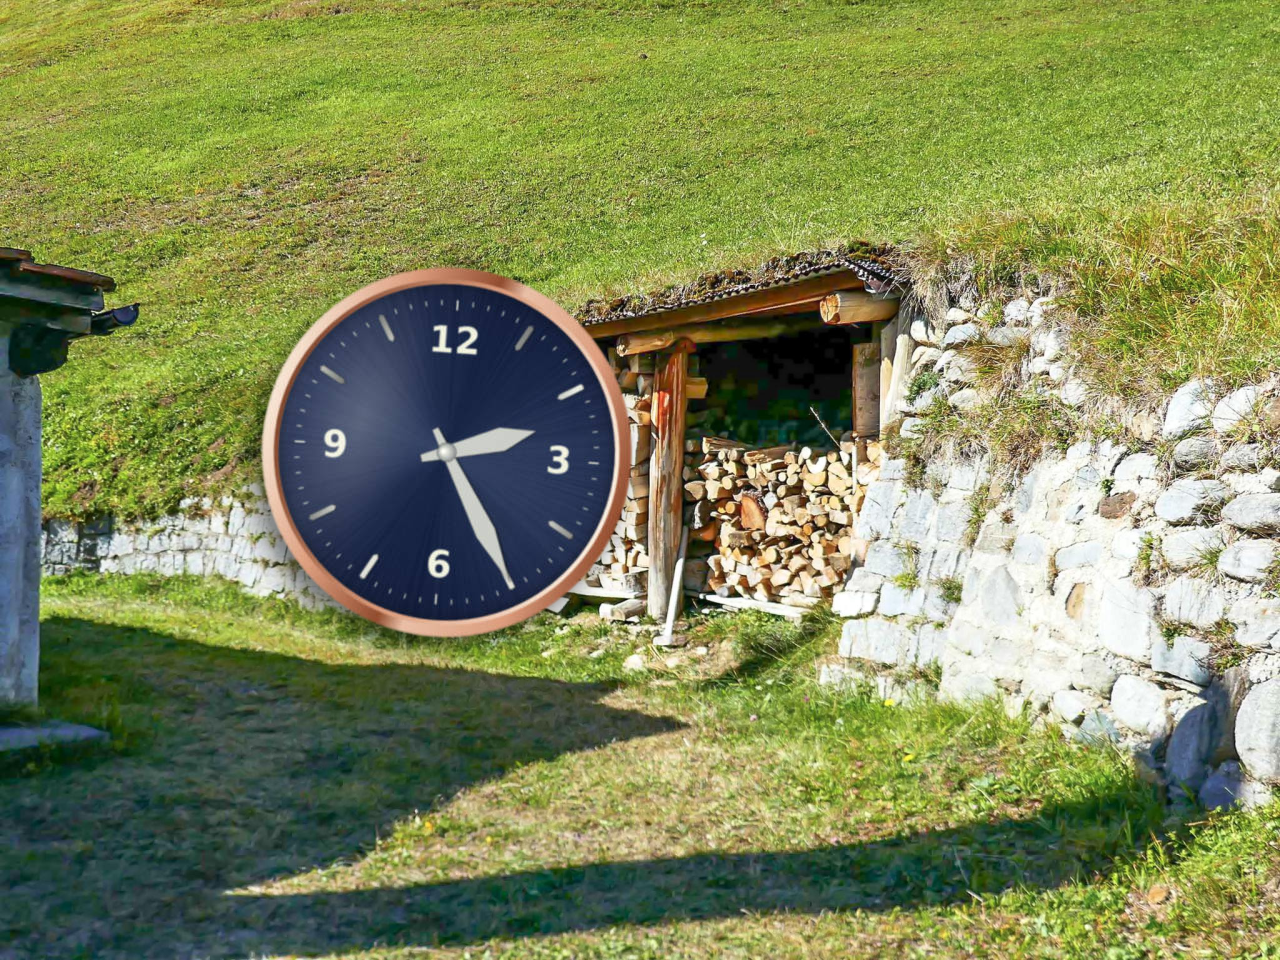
2:25
